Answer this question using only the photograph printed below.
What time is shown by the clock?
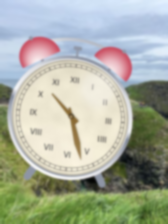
10:27
